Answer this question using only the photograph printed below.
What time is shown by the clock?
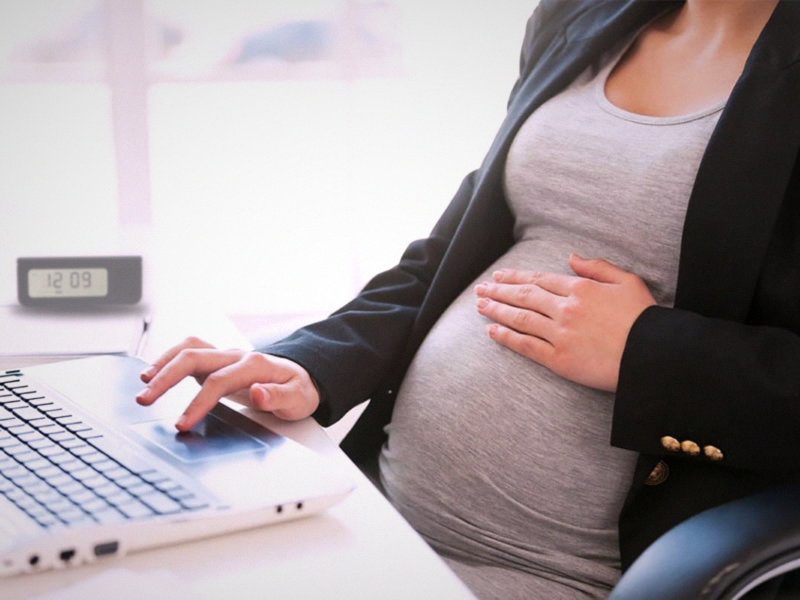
12:09
